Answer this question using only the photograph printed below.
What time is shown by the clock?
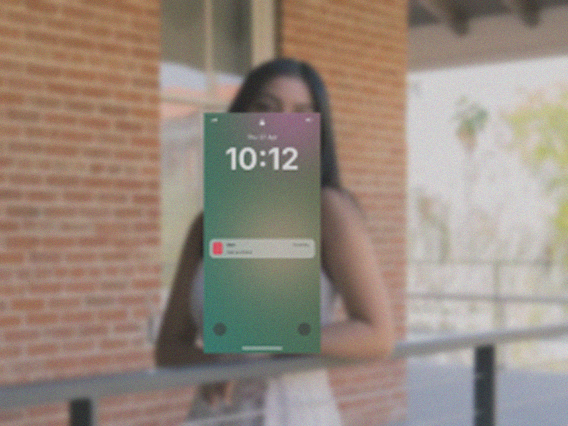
10:12
